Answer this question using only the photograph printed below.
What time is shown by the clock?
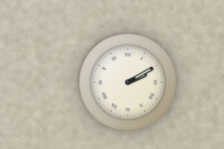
2:10
